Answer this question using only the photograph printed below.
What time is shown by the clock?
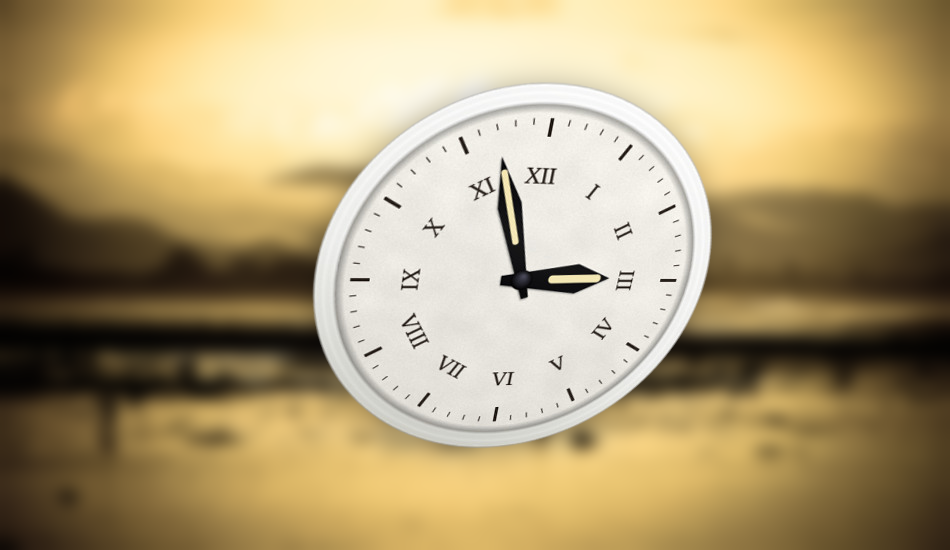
2:57
